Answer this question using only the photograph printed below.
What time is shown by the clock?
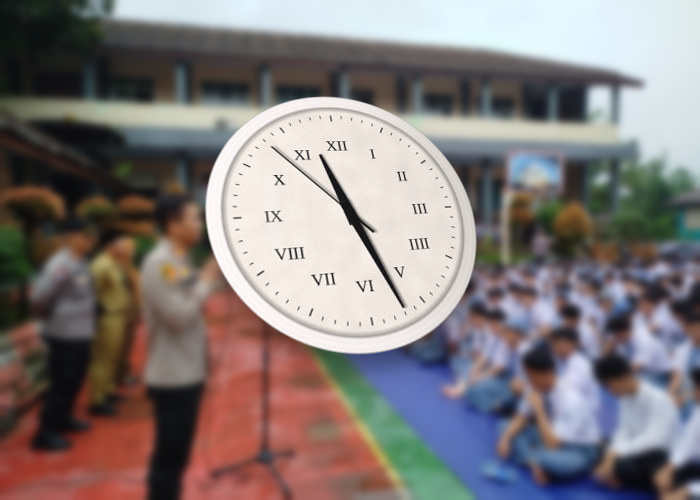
11:26:53
